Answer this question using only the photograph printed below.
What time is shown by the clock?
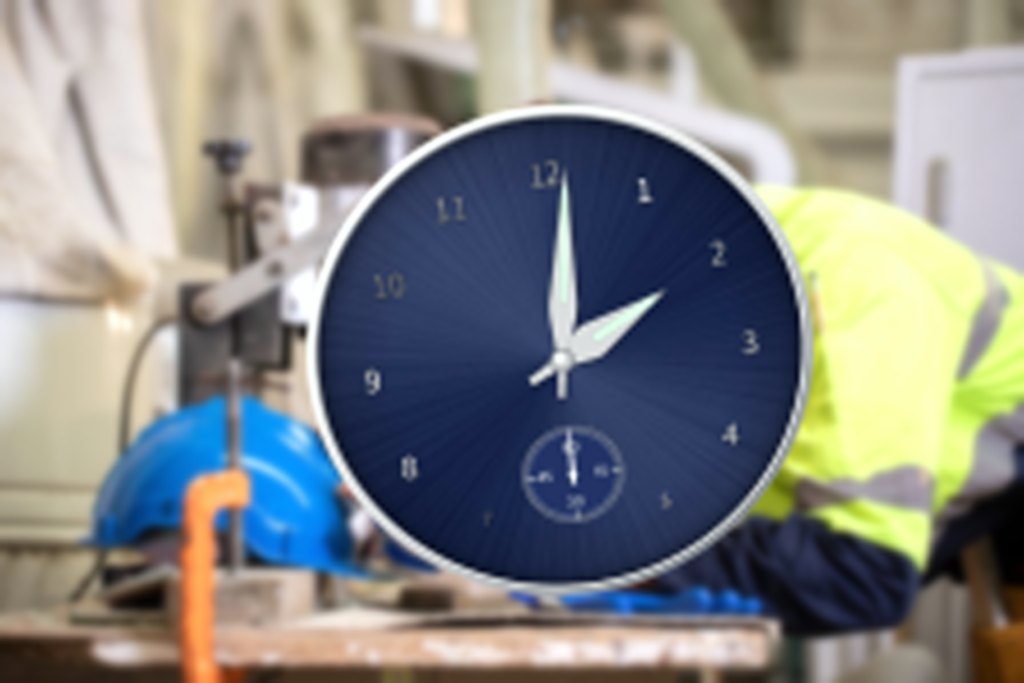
2:01
